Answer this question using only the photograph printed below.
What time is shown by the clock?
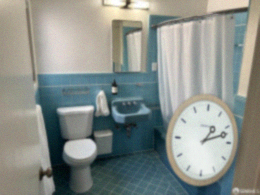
1:12
